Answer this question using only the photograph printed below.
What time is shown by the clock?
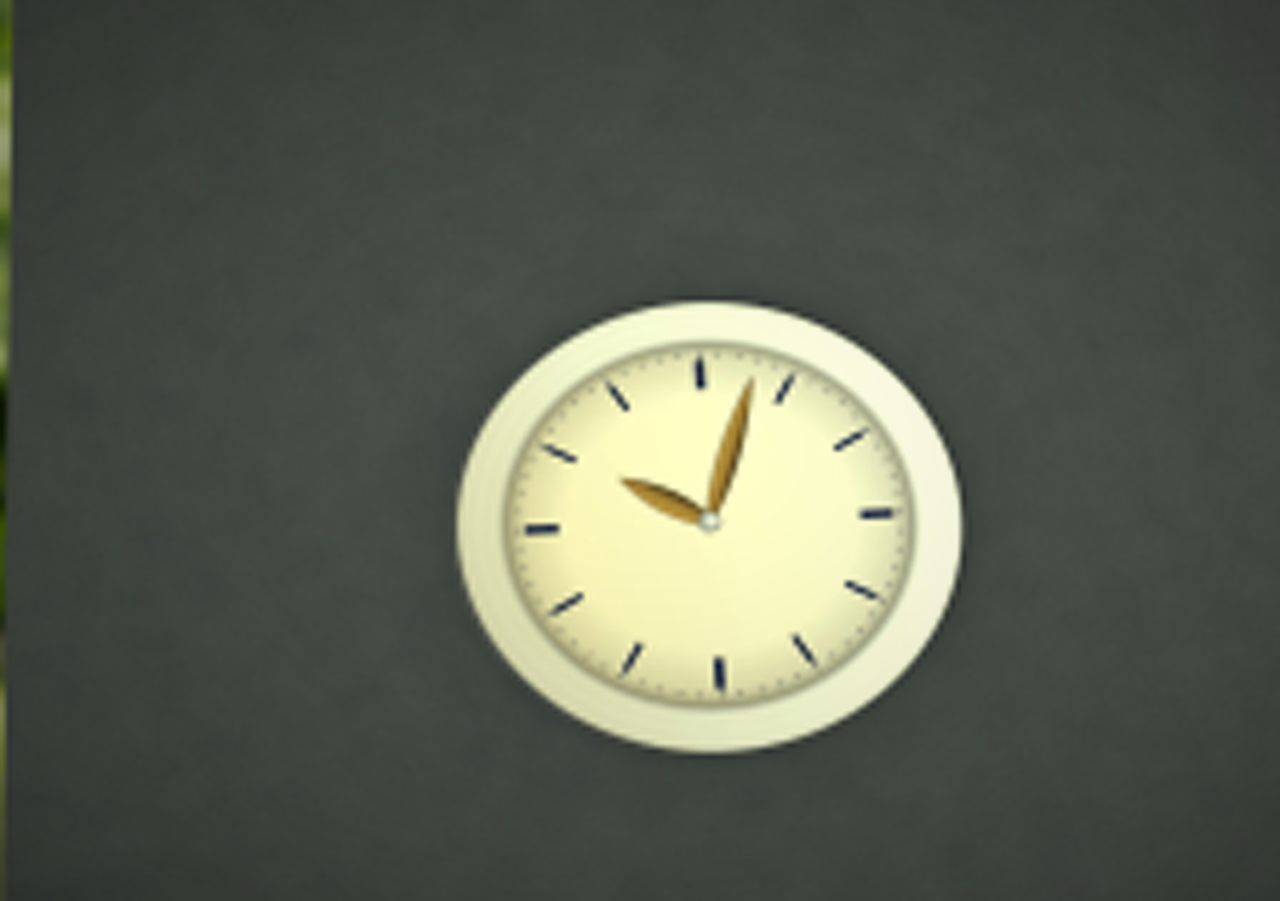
10:03
